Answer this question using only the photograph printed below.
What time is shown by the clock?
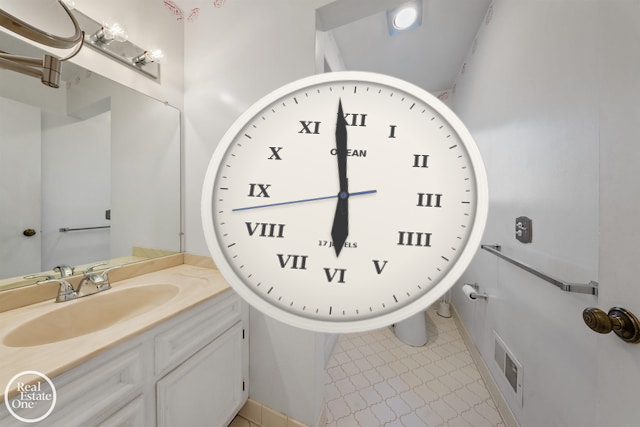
5:58:43
